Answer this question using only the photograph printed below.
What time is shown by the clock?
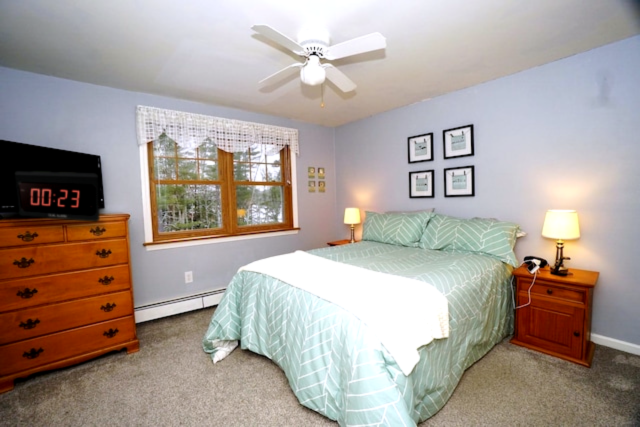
0:23
